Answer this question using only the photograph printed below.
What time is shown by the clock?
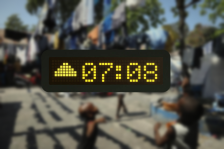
7:08
